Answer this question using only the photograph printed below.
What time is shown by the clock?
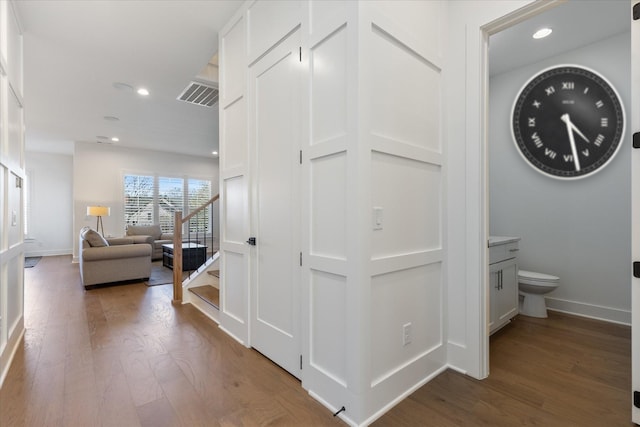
4:28
